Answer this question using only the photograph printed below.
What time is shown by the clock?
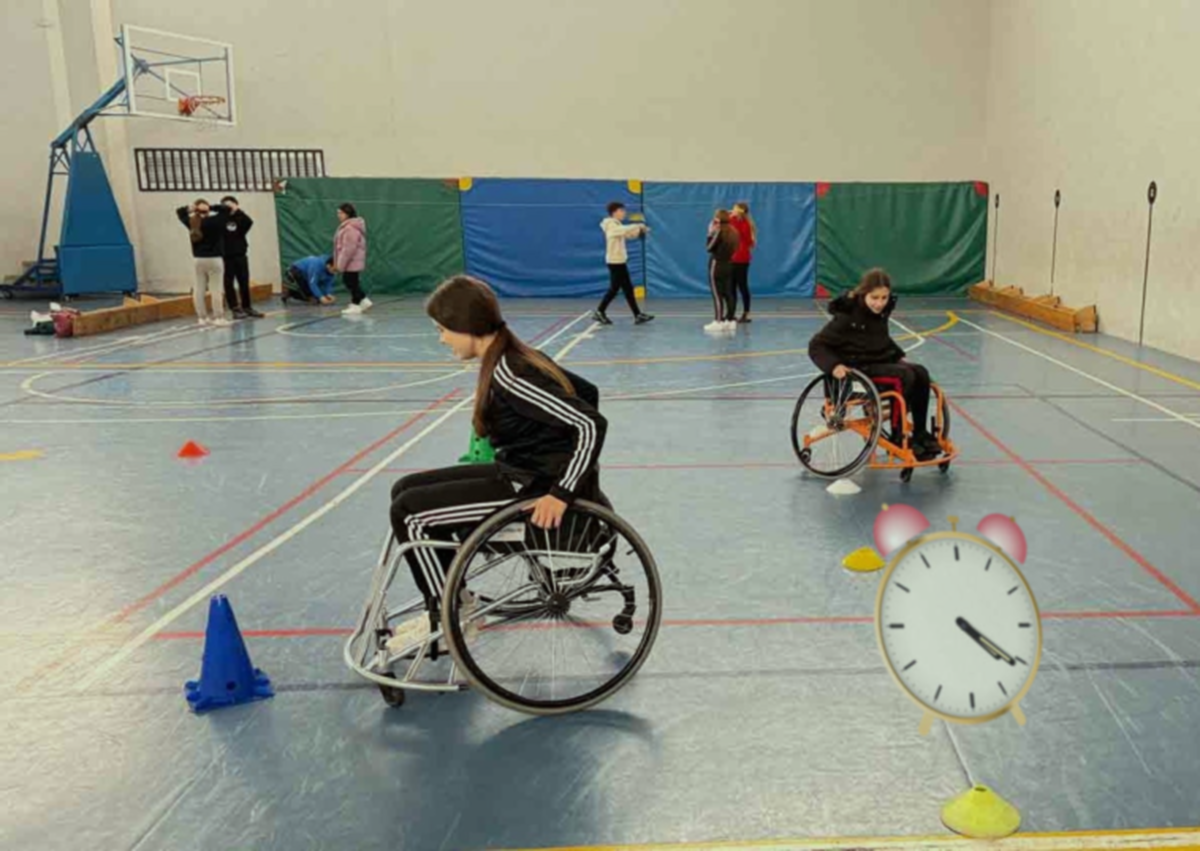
4:21
